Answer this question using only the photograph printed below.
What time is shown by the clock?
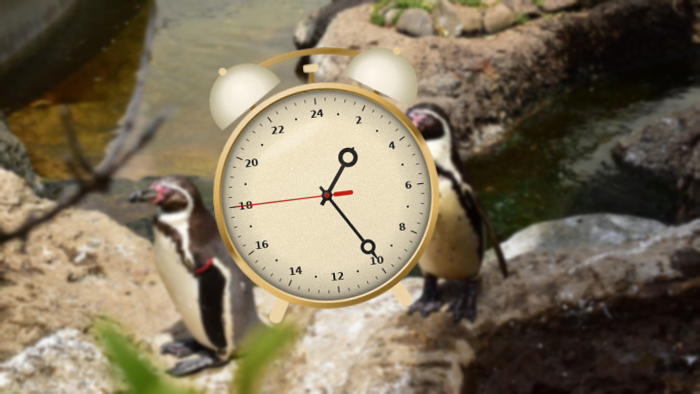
2:24:45
